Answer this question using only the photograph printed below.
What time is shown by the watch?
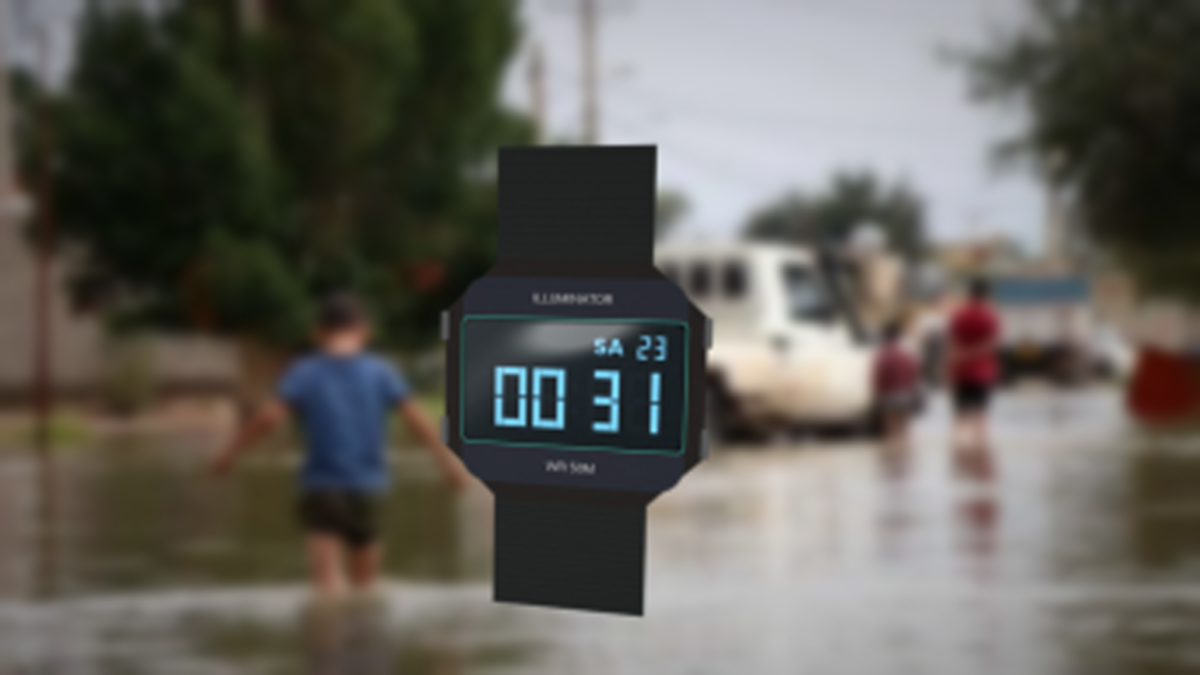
0:31
